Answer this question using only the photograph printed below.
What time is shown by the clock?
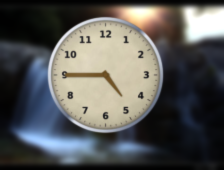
4:45
